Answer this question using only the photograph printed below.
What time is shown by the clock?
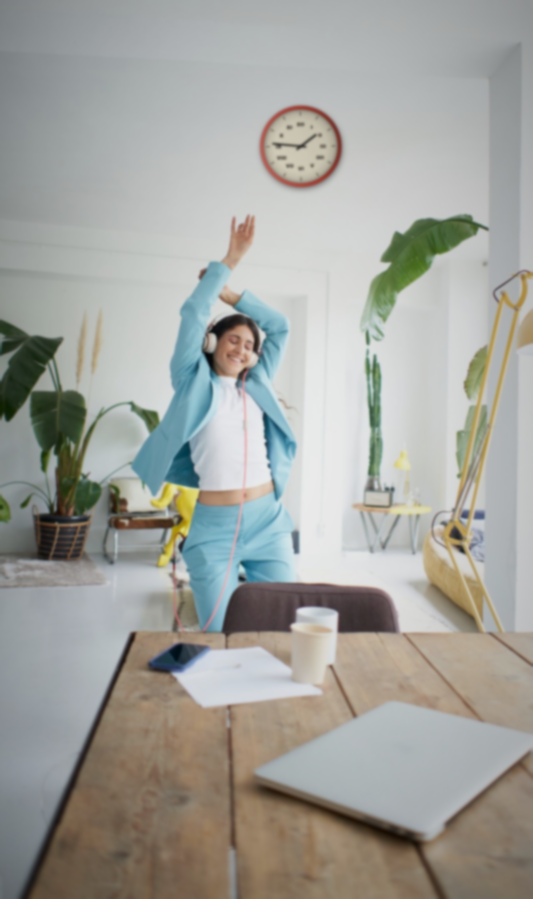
1:46
